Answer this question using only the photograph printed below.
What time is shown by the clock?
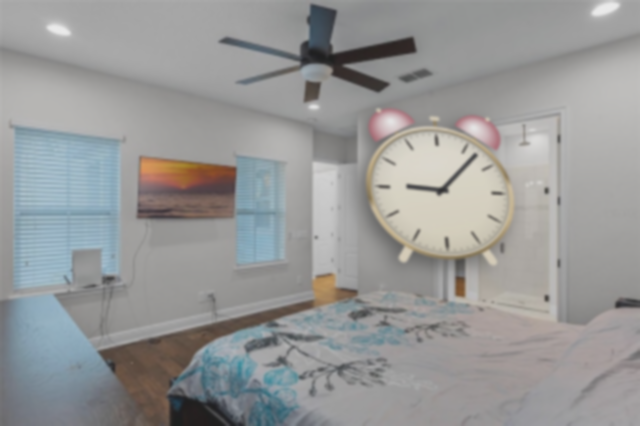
9:07
